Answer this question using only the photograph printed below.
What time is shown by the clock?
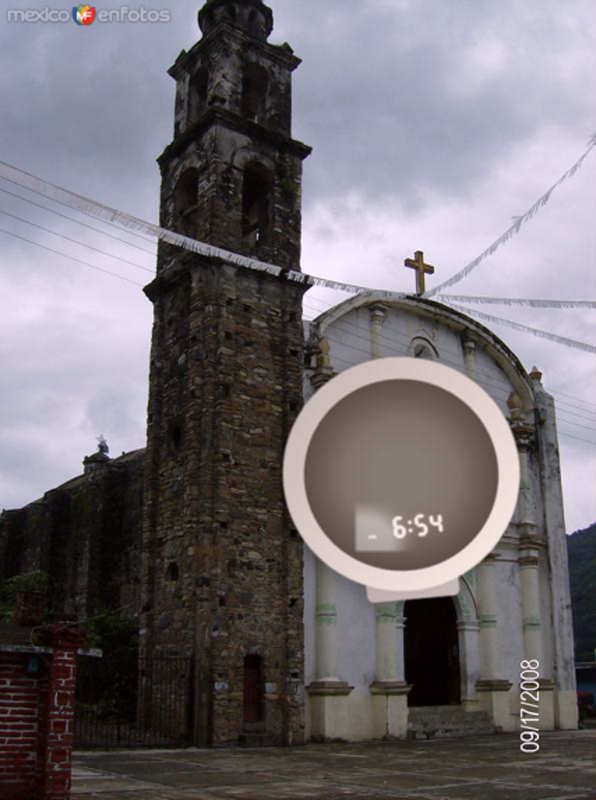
6:54
